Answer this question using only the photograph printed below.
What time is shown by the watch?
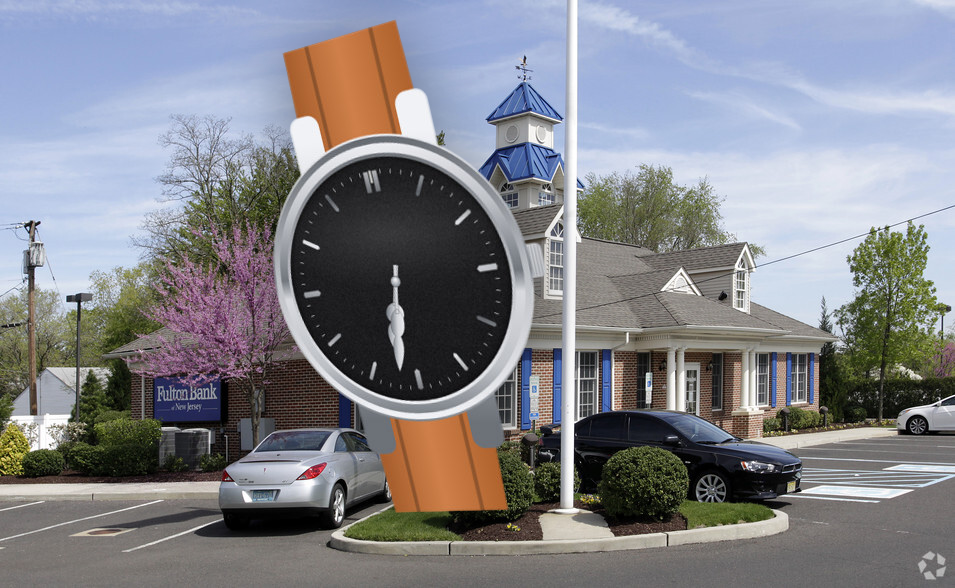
6:32
